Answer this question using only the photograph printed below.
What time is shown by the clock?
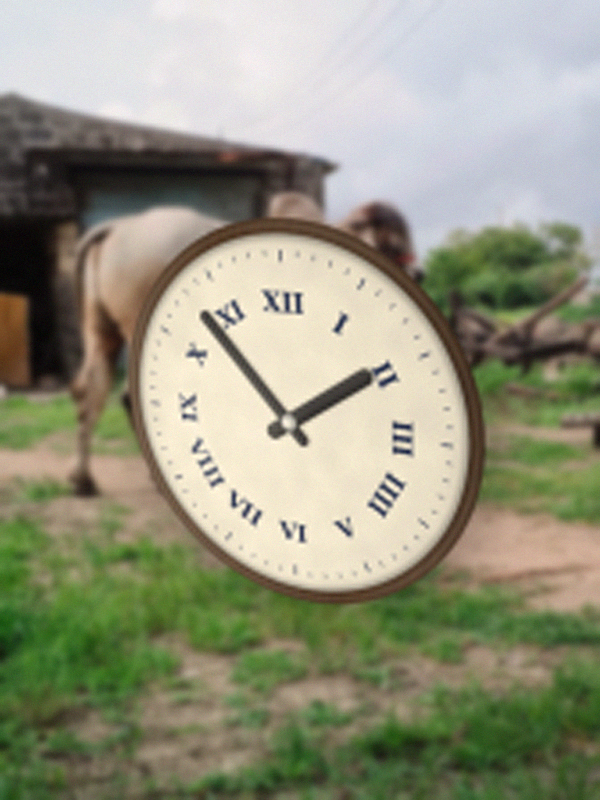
1:53
